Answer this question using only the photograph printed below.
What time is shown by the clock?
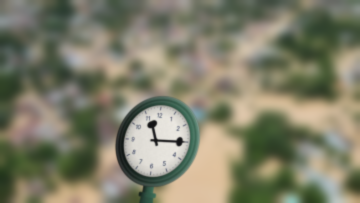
11:15
